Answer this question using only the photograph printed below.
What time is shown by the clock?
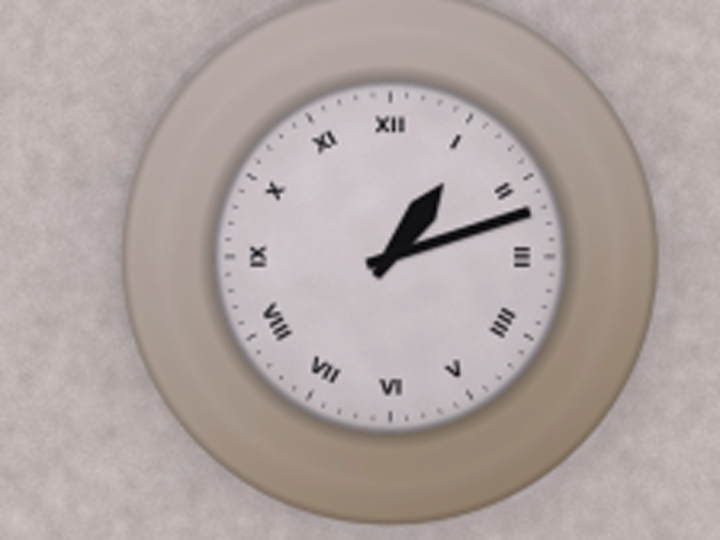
1:12
